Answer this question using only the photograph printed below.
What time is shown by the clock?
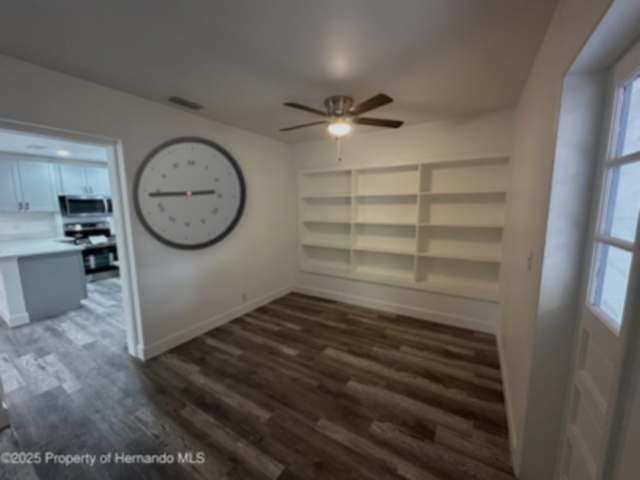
2:44
